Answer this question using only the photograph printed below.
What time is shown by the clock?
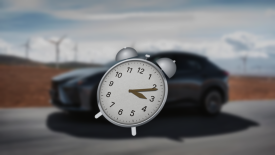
3:11
